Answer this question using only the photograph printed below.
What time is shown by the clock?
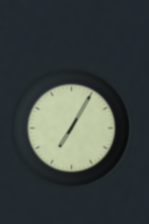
7:05
